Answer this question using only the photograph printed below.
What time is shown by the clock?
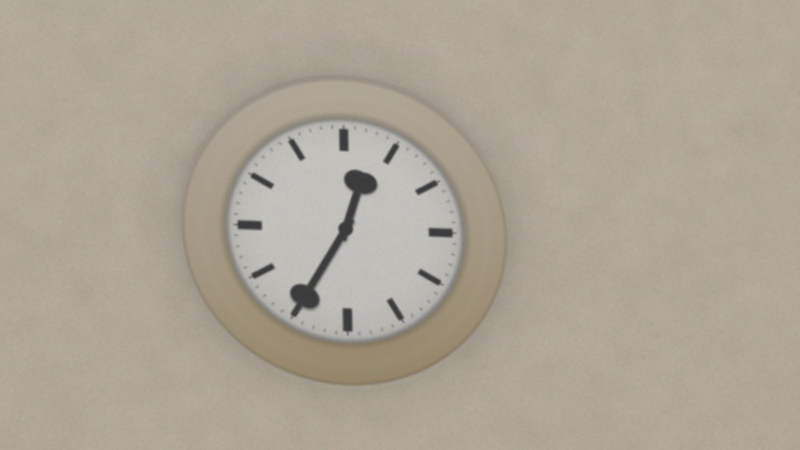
12:35
